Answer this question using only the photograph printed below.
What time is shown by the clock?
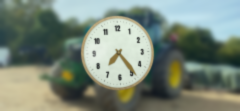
7:24
